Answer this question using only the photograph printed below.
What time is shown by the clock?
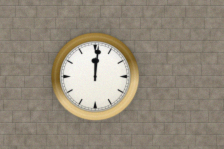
12:01
